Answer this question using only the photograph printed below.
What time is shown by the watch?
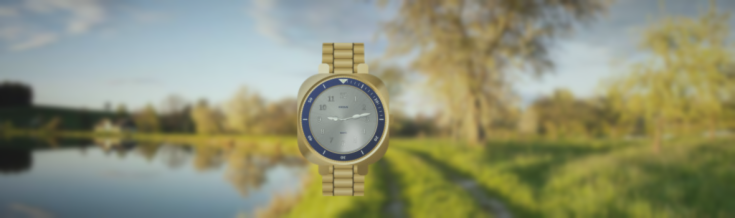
9:13
